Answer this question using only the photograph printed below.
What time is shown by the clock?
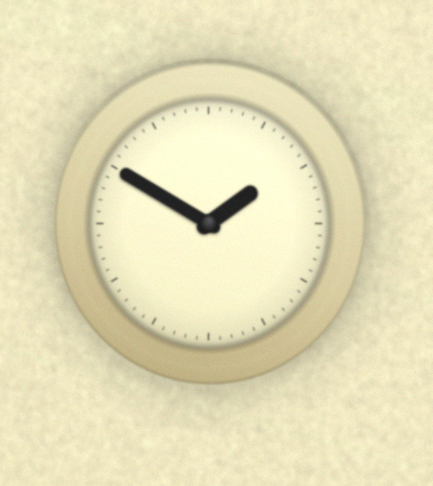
1:50
